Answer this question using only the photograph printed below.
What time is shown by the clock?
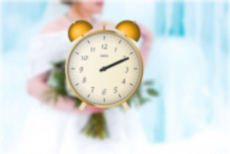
2:11
